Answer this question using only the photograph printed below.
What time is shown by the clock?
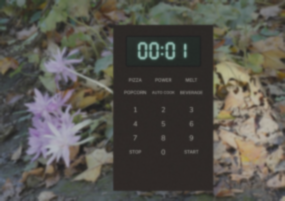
0:01
